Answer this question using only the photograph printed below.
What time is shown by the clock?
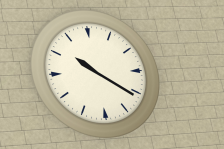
10:21
